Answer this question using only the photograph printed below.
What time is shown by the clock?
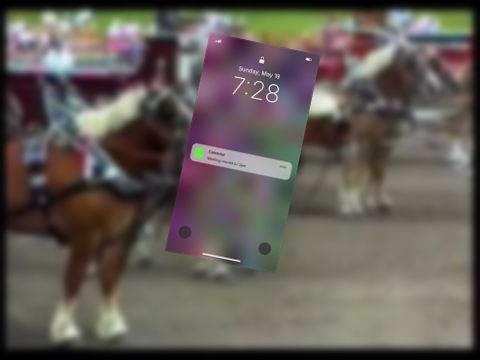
7:28
